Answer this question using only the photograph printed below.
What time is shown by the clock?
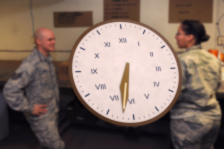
6:32
